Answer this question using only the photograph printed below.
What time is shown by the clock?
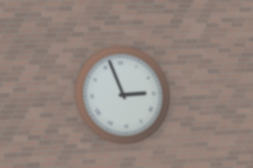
2:57
